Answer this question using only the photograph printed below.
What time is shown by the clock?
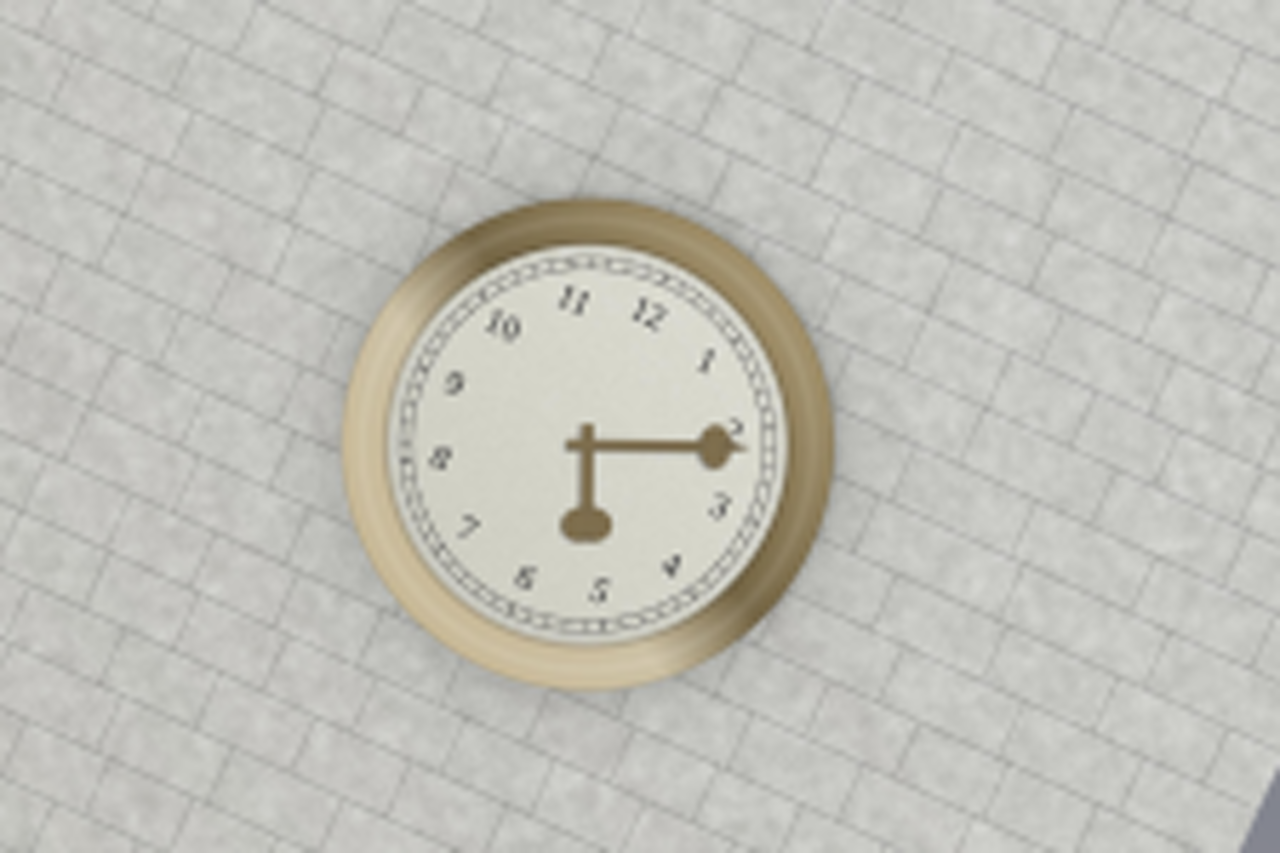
5:11
